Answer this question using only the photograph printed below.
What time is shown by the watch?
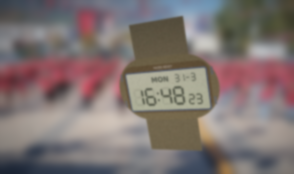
16:48
